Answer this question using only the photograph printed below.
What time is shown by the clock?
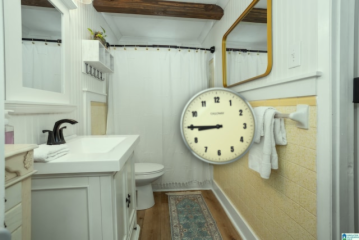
8:45
